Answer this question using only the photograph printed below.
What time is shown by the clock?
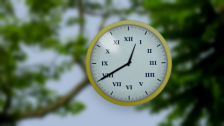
12:40
